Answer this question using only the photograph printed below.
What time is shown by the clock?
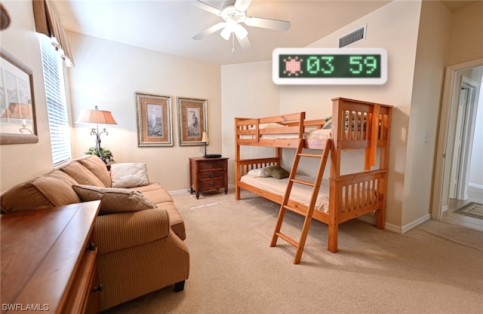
3:59
